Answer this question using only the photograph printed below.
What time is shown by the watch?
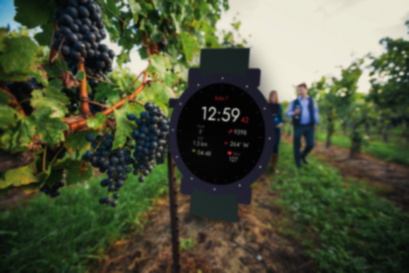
12:59
